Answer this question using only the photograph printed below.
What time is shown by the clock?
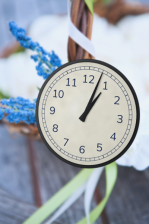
1:03
